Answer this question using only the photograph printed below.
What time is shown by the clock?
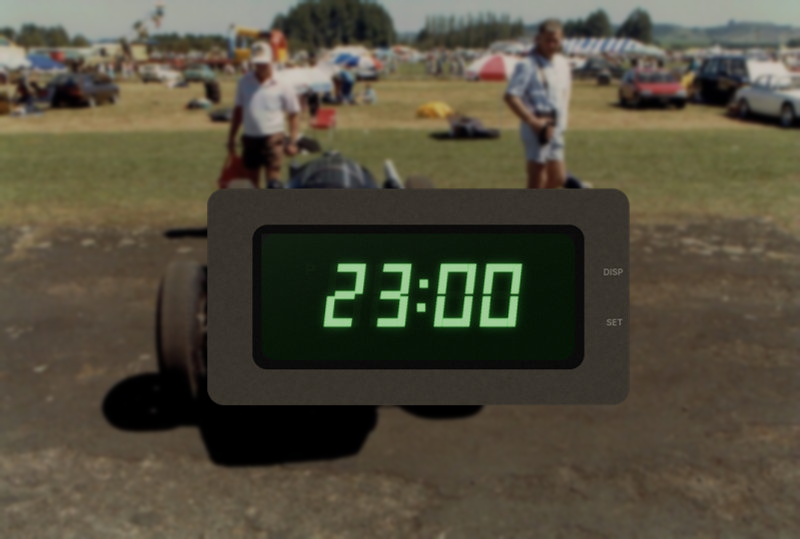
23:00
